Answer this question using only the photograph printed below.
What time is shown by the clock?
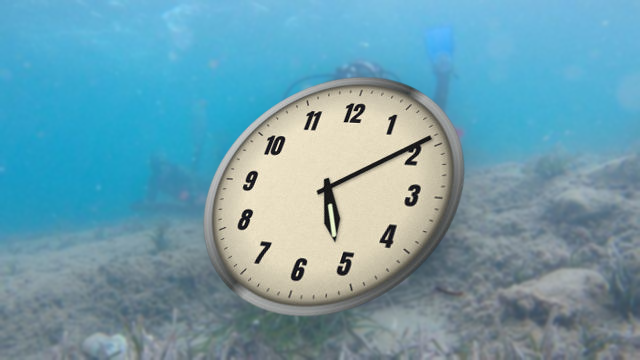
5:09
